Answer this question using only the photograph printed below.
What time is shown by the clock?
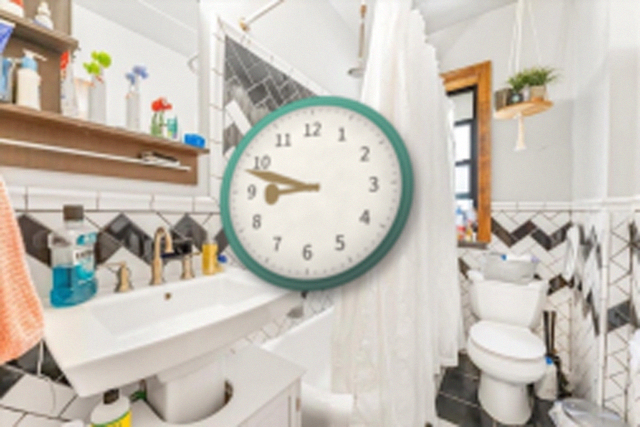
8:48
